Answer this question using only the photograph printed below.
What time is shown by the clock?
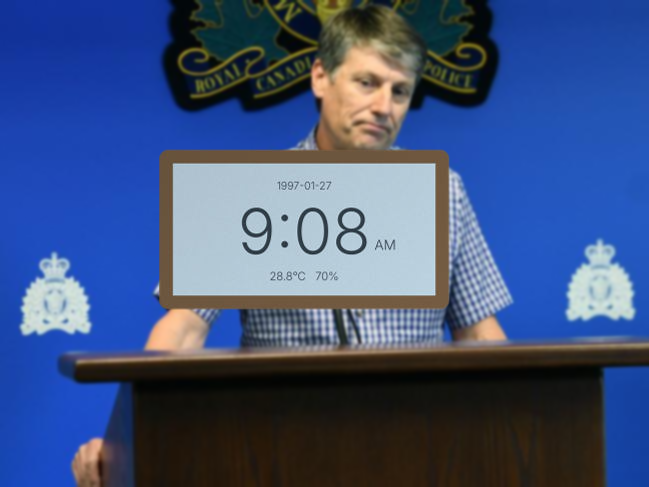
9:08
